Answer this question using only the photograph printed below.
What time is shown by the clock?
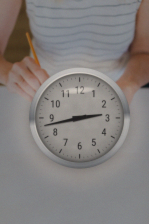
2:43
